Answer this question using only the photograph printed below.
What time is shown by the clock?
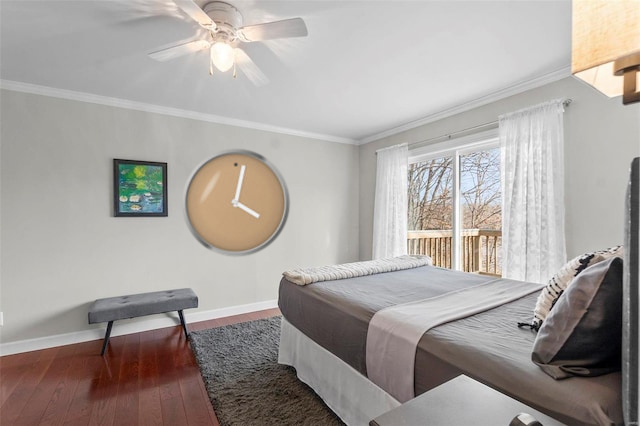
4:02
